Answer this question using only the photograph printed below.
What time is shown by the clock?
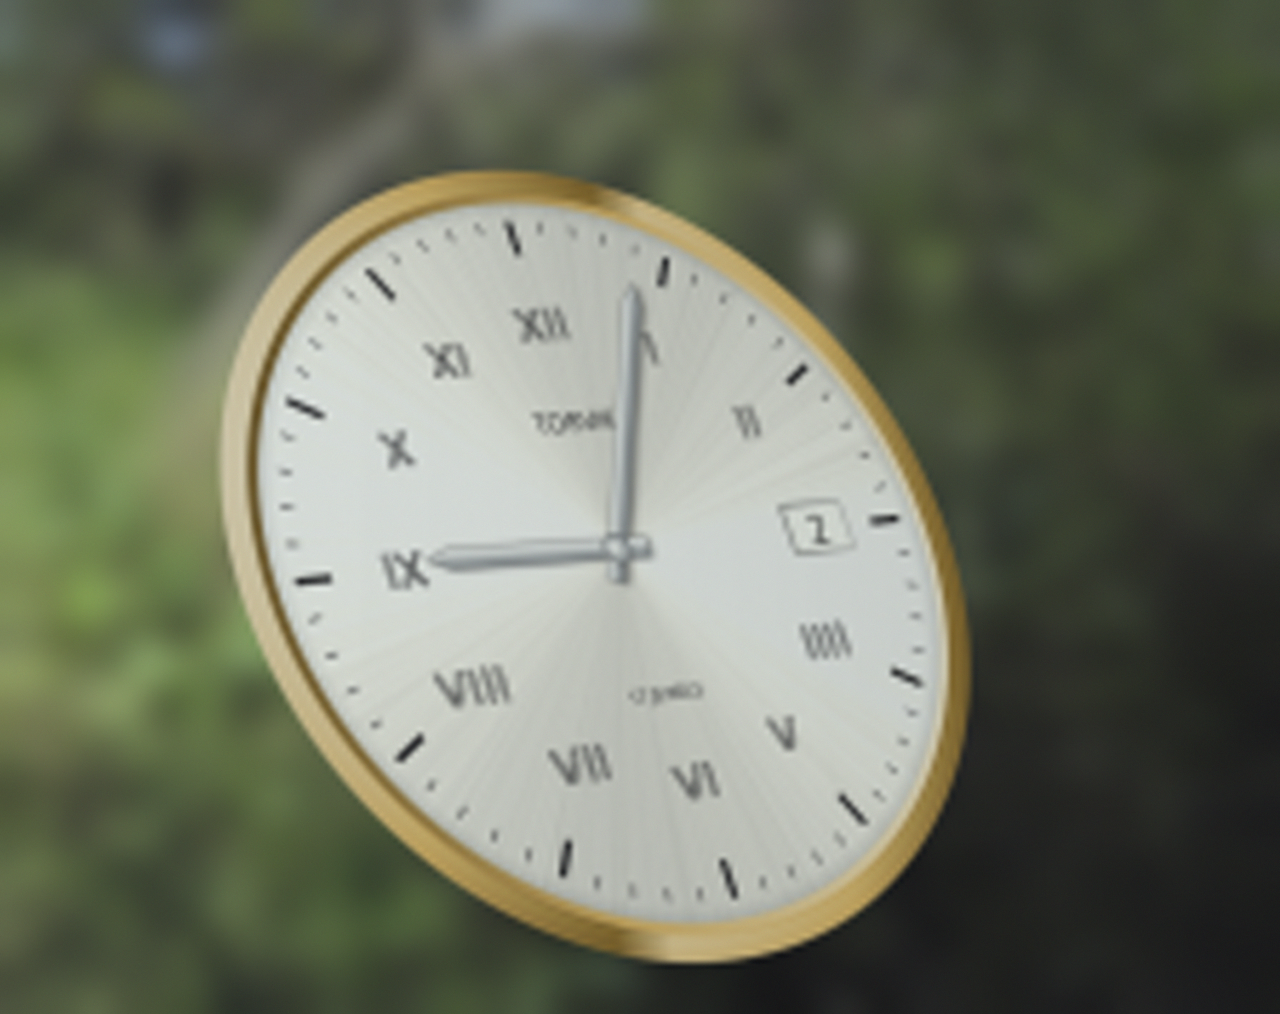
9:04
